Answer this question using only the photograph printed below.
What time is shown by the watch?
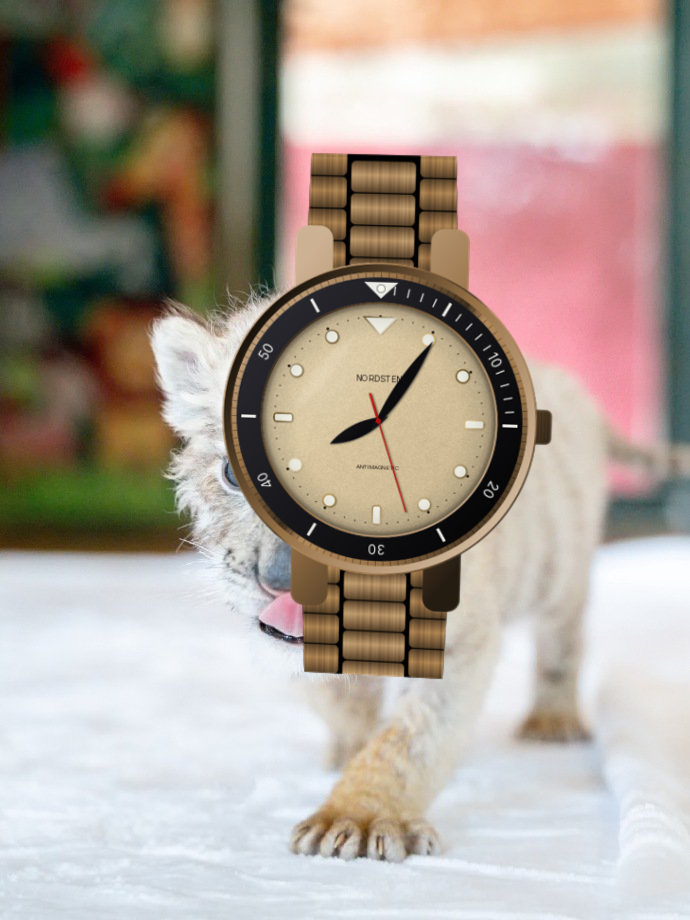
8:05:27
